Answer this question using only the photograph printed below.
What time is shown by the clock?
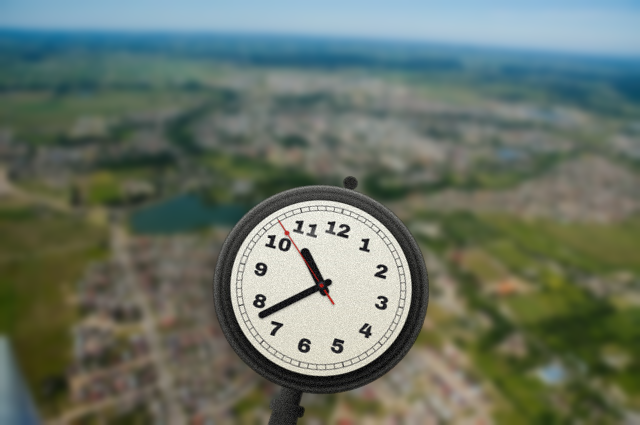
10:37:52
